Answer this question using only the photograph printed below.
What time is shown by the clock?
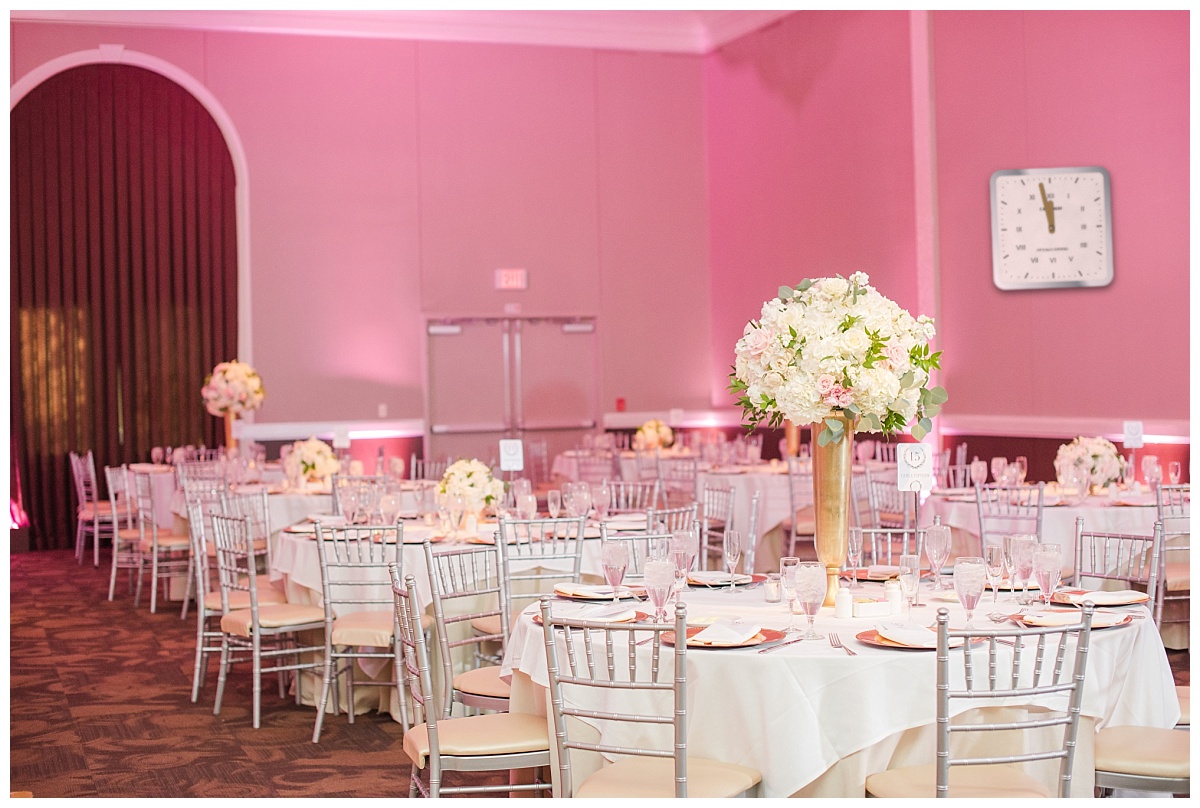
11:58
